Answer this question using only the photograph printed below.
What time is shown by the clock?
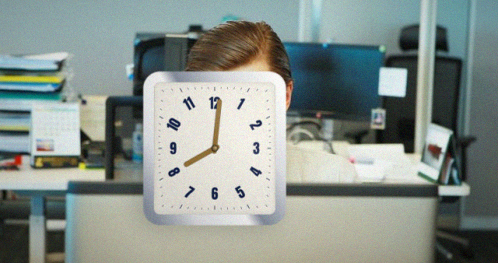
8:01
